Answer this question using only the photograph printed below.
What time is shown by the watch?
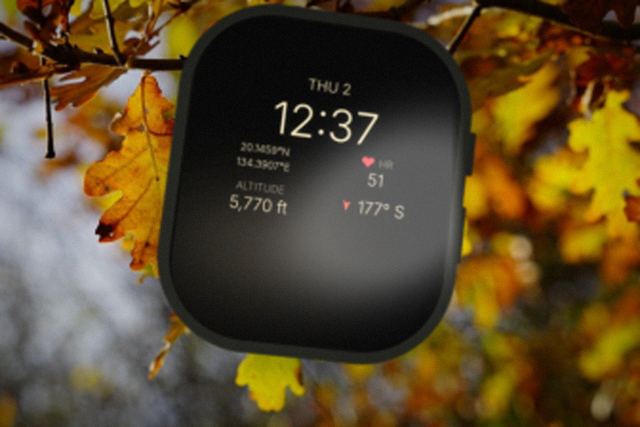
12:37
